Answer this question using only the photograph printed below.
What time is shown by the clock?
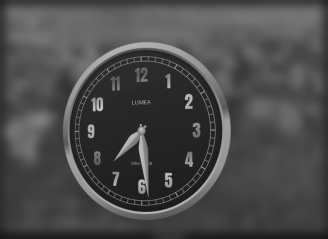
7:29
